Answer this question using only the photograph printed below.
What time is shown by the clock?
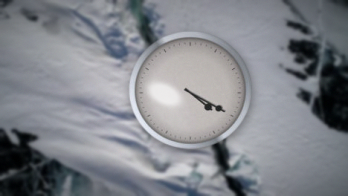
4:20
